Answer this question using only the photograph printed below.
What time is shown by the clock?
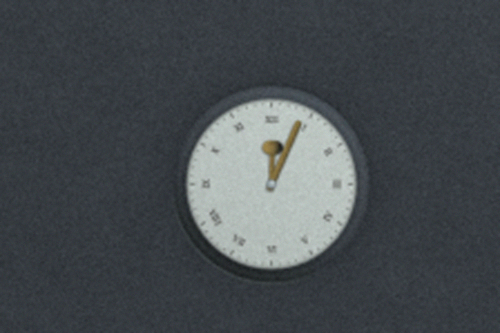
12:04
